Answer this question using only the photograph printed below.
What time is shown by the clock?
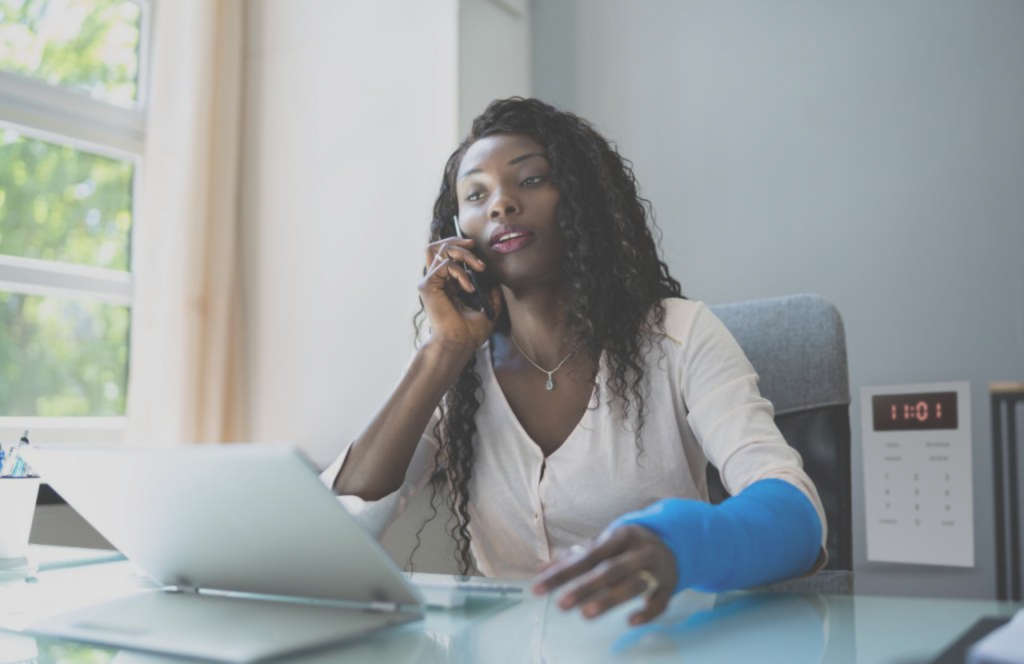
11:01
